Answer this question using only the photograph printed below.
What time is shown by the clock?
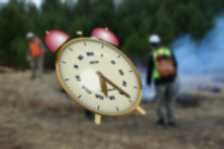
6:24
